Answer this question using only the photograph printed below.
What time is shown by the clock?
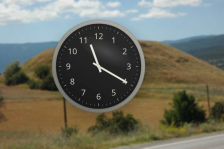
11:20
